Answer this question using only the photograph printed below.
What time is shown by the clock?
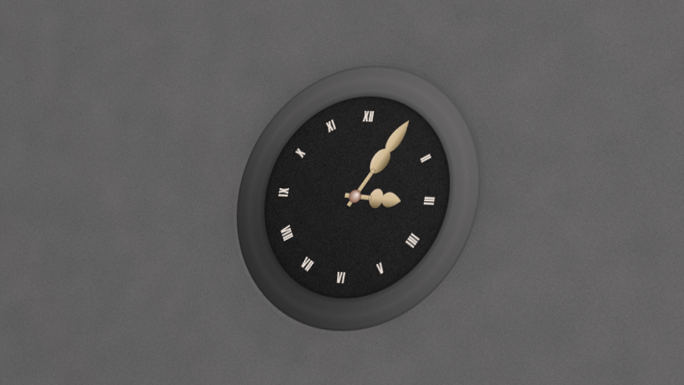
3:05
